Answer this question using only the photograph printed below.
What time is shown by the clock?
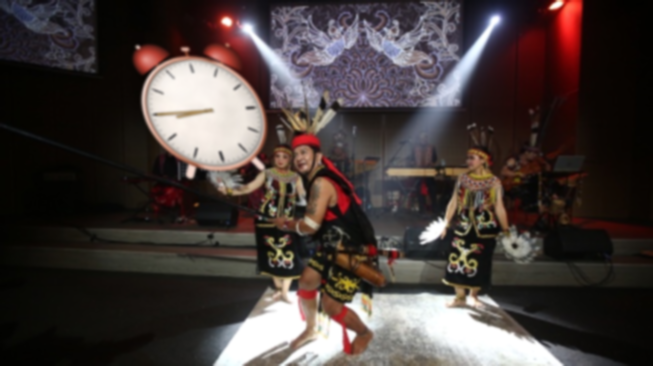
8:45
